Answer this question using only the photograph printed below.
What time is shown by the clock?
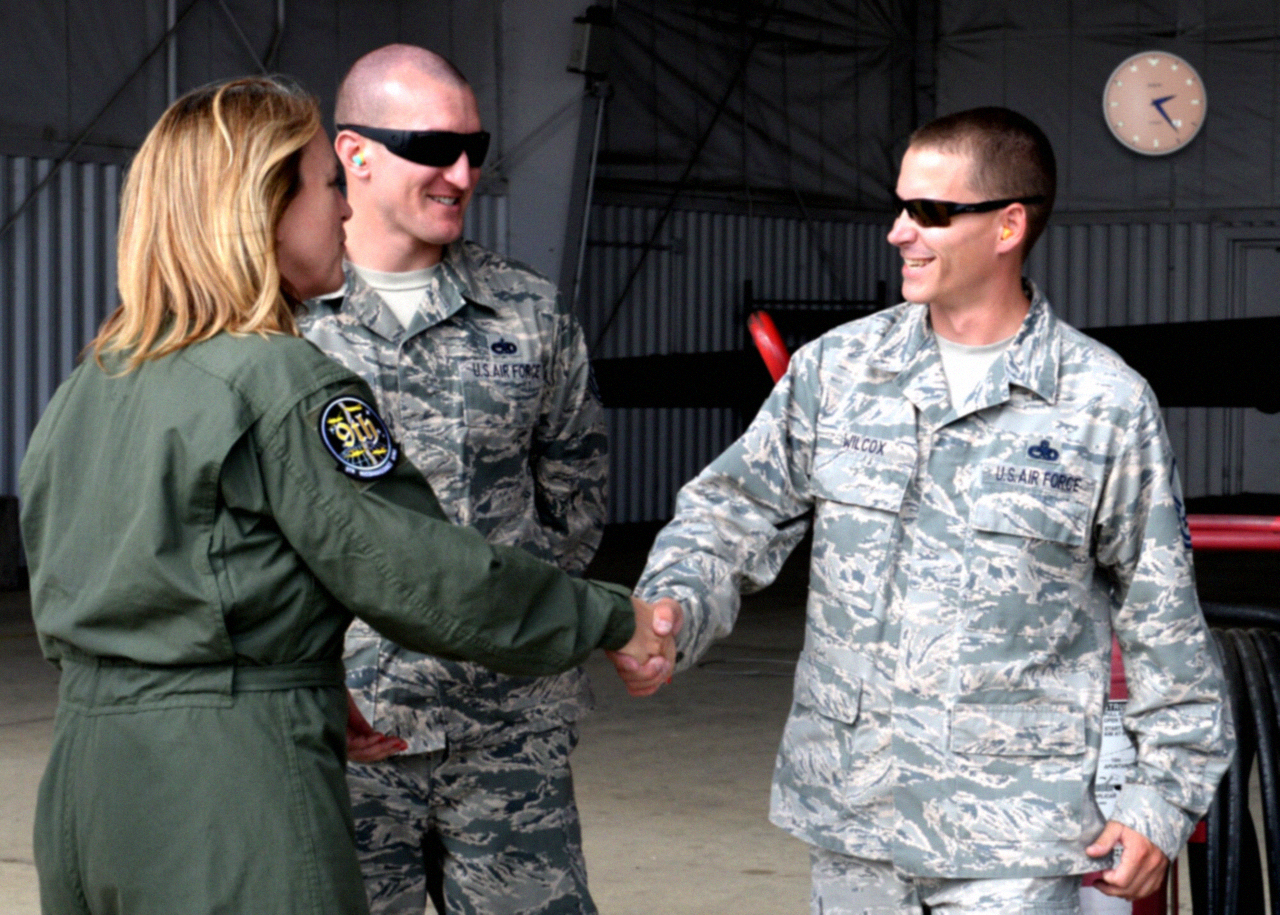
2:24
